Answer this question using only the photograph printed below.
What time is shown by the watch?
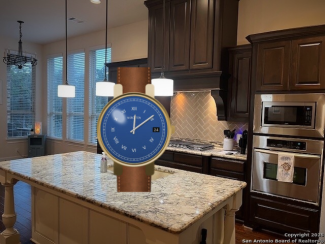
12:09
